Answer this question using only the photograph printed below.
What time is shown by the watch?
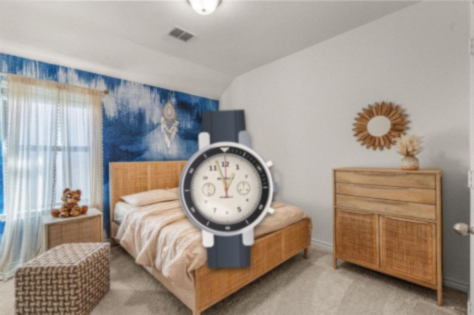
12:57
